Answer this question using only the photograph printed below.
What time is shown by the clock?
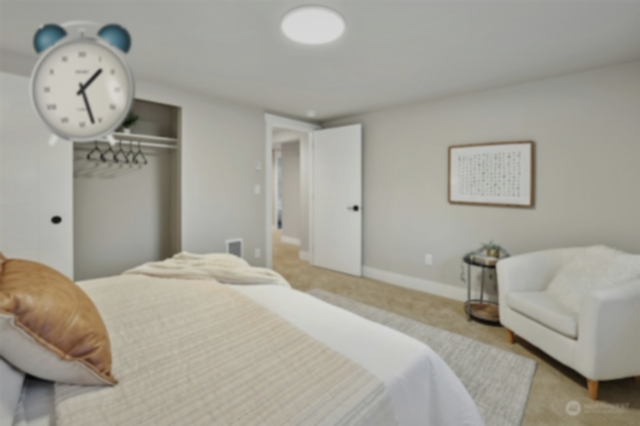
1:27
